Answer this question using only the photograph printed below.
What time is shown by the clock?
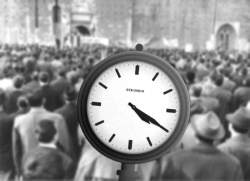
4:20
